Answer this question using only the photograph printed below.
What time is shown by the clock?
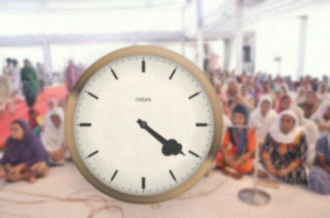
4:21
